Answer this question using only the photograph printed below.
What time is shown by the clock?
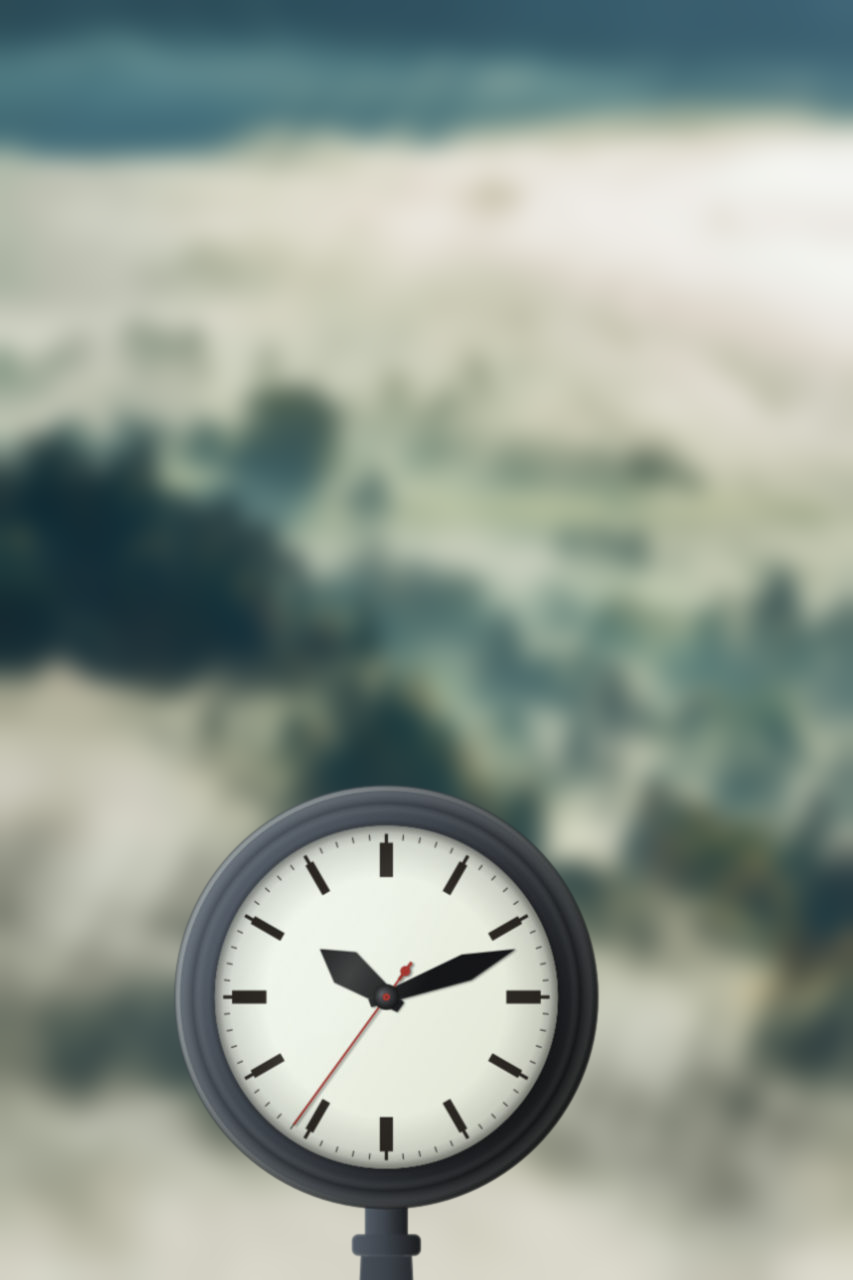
10:11:36
